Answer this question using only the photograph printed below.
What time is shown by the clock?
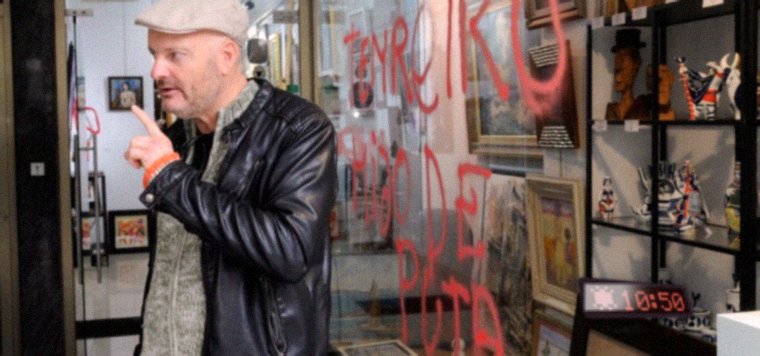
10:50
